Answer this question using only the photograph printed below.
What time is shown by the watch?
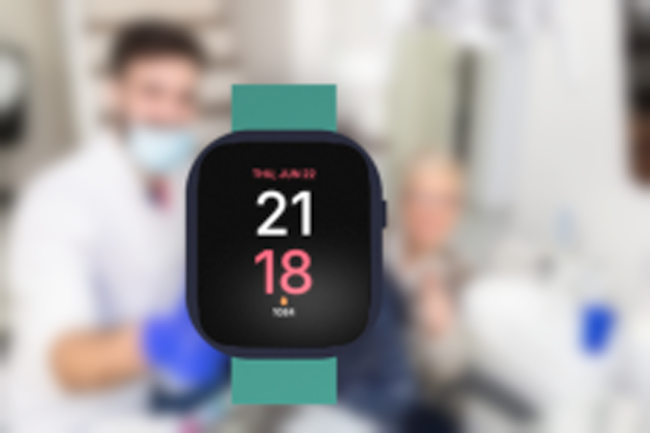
21:18
